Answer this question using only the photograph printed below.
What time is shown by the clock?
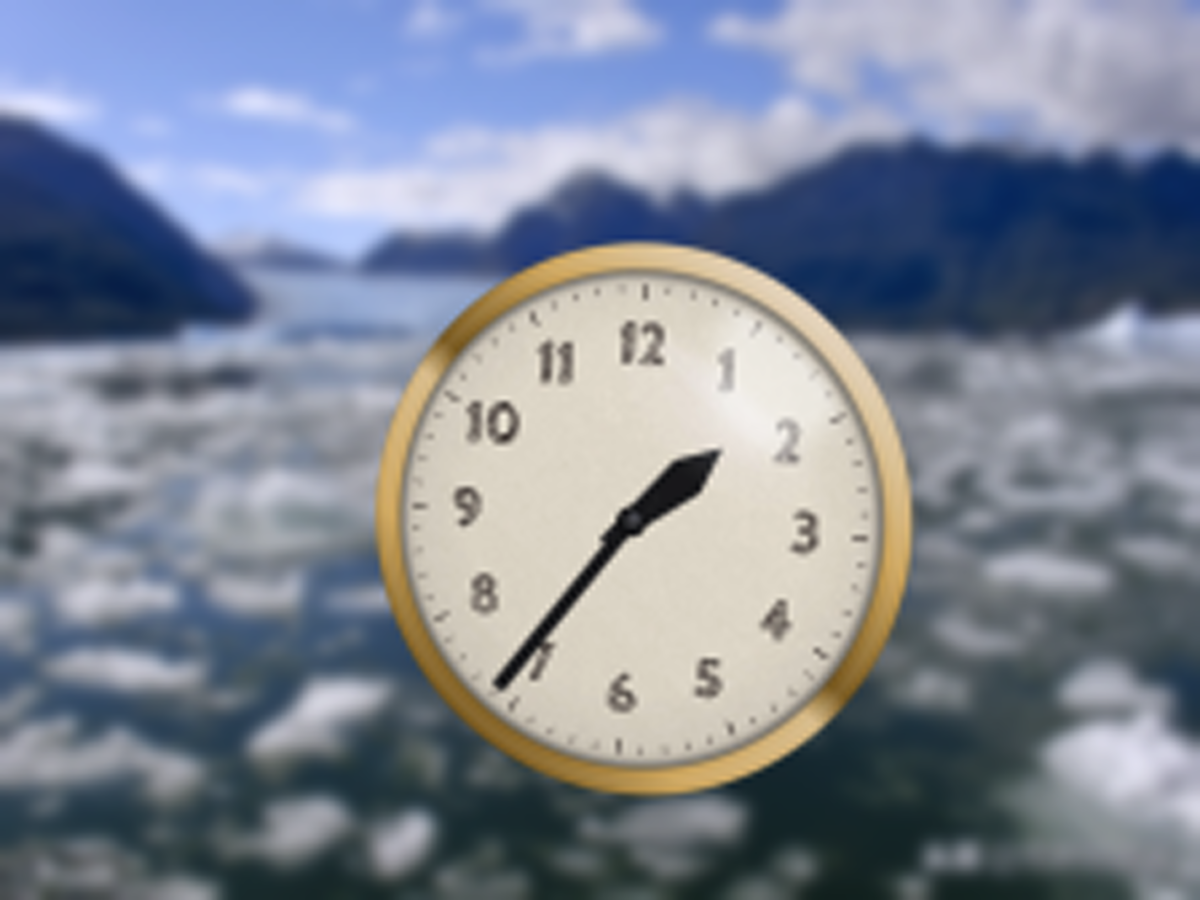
1:36
